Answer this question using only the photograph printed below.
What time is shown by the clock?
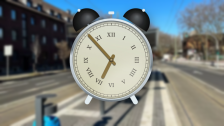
6:53
